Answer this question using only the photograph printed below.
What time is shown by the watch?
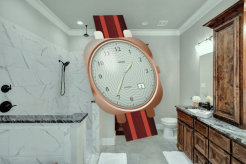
1:36
